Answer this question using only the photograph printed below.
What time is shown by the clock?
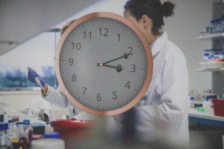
3:11
